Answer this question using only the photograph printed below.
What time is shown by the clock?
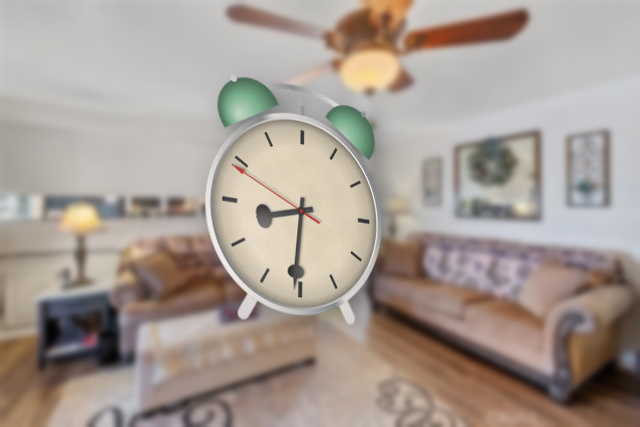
8:30:49
